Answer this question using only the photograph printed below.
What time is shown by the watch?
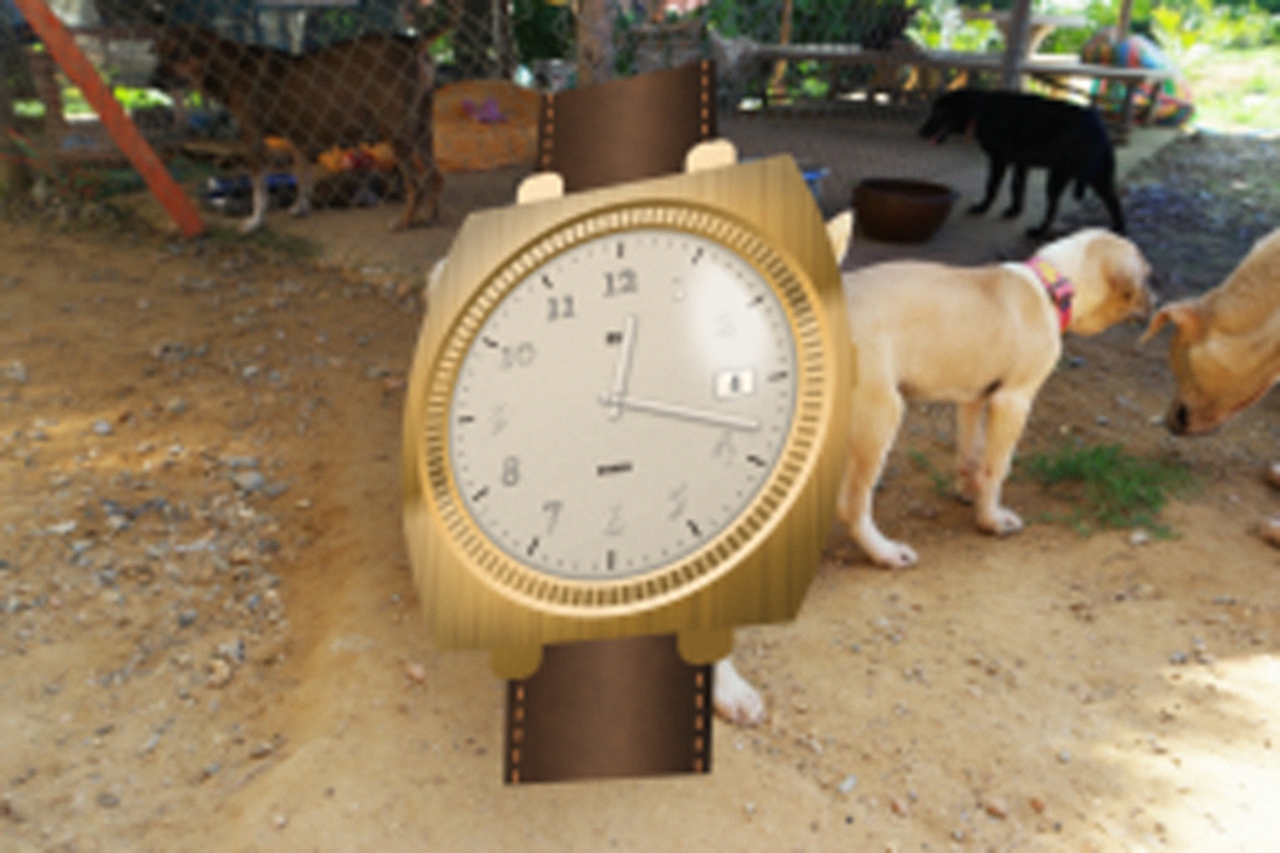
12:18
